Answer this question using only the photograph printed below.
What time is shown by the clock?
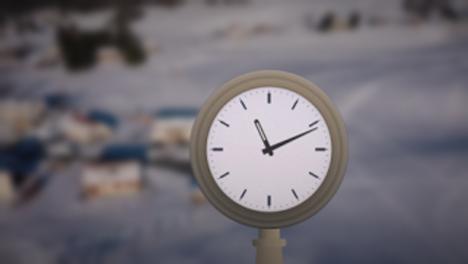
11:11
